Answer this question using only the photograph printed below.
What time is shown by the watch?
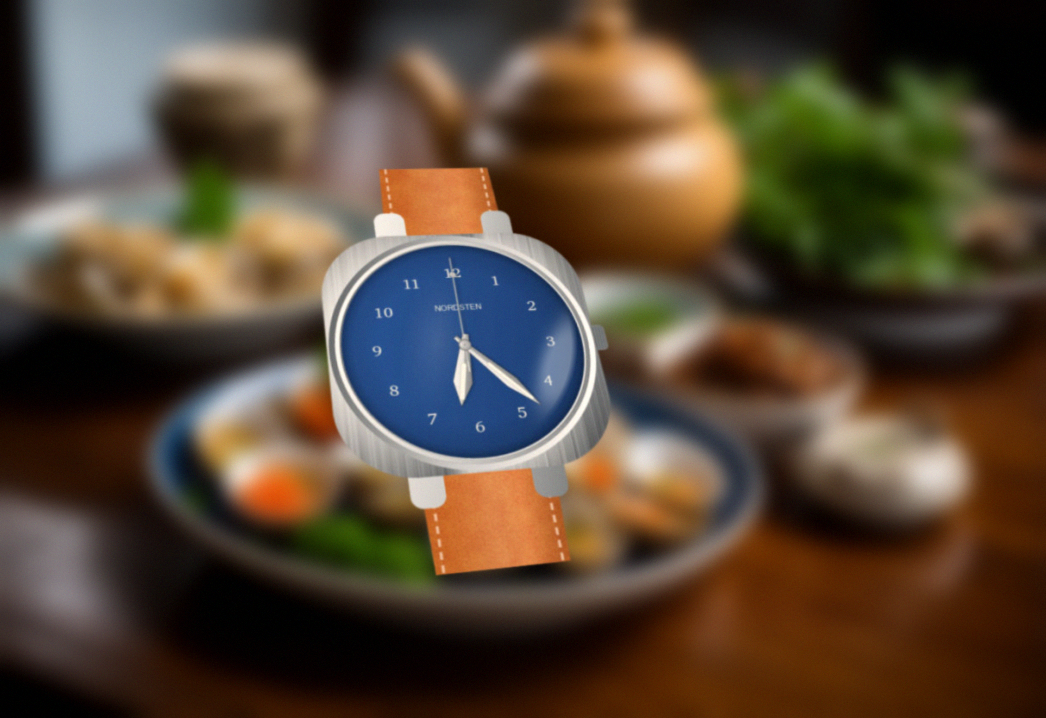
6:23:00
